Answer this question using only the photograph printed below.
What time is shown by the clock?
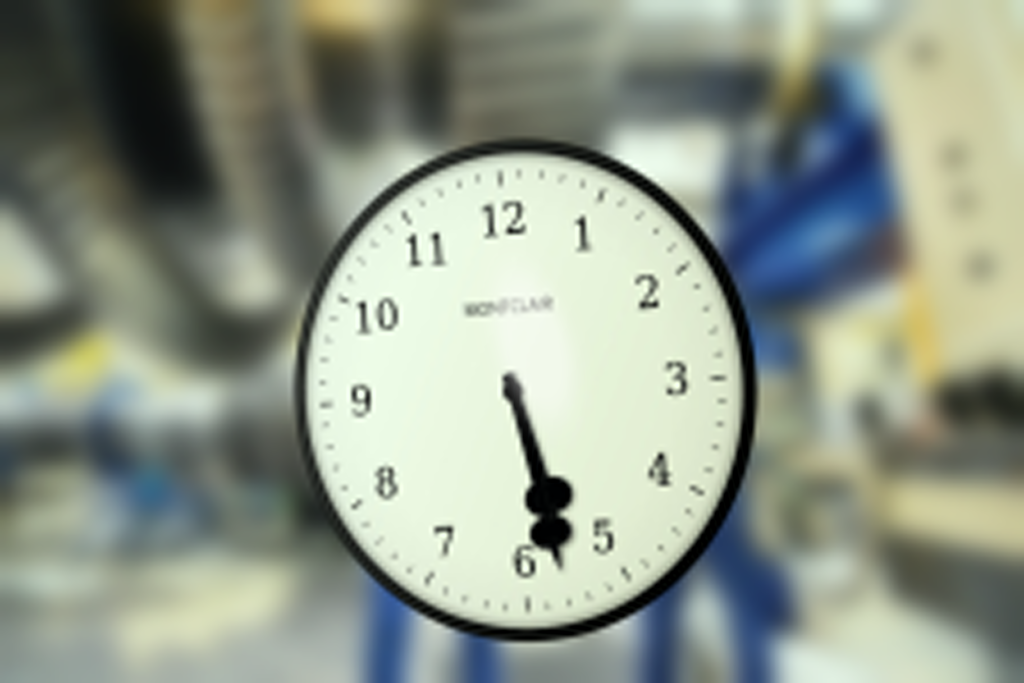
5:28
